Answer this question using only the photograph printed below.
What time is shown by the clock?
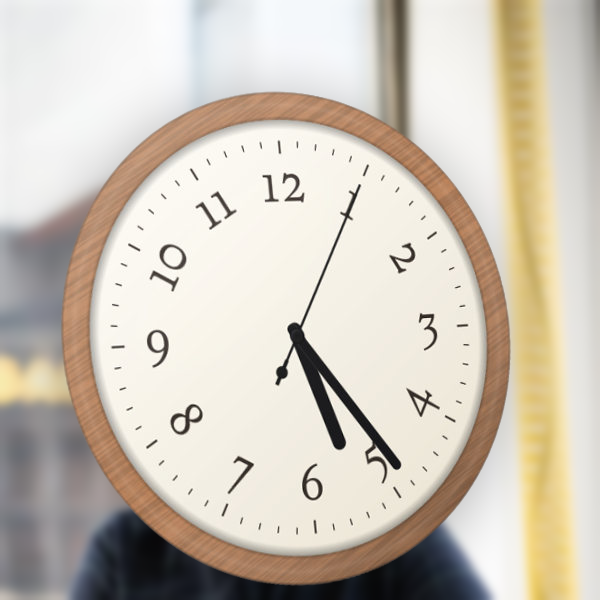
5:24:05
